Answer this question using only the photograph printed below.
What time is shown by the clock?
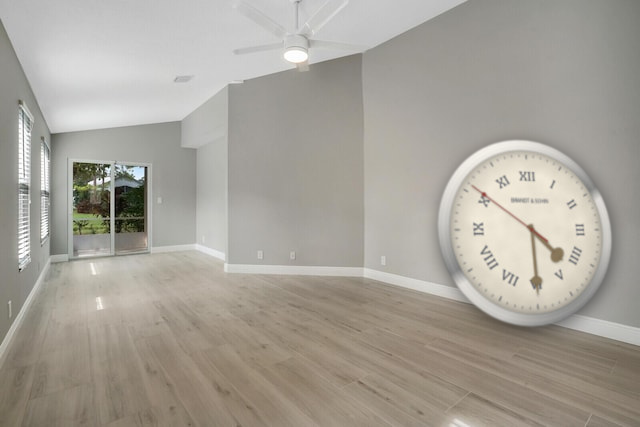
4:29:51
